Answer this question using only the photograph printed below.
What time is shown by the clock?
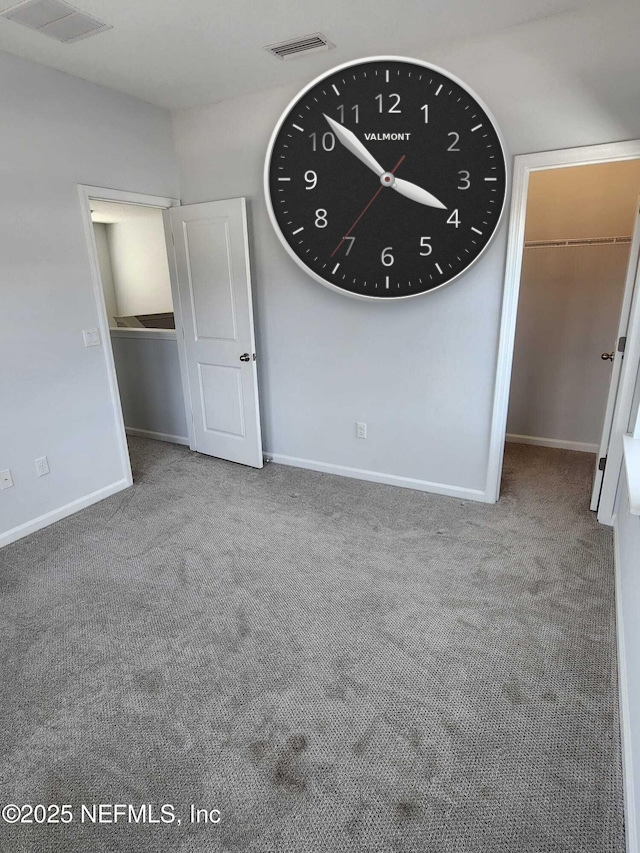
3:52:36
